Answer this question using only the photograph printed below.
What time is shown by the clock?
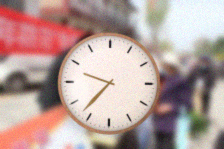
9:37
